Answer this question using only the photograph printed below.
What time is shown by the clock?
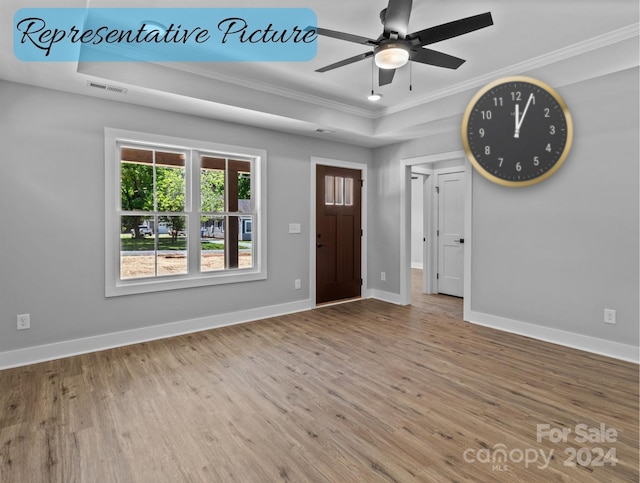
12:04
